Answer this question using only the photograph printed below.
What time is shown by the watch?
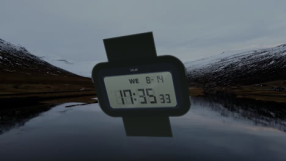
17:35:33
